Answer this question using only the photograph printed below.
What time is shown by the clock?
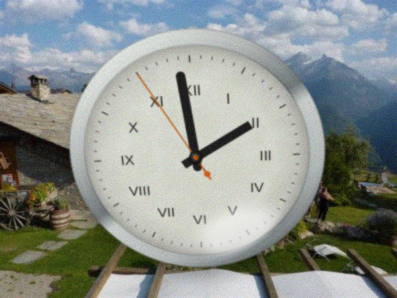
1:58:55
